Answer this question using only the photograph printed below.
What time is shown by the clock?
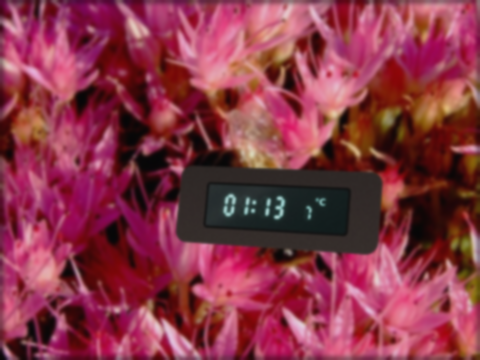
1:13
